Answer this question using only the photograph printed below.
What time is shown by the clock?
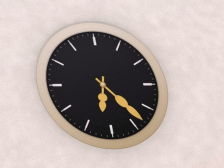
6:23
